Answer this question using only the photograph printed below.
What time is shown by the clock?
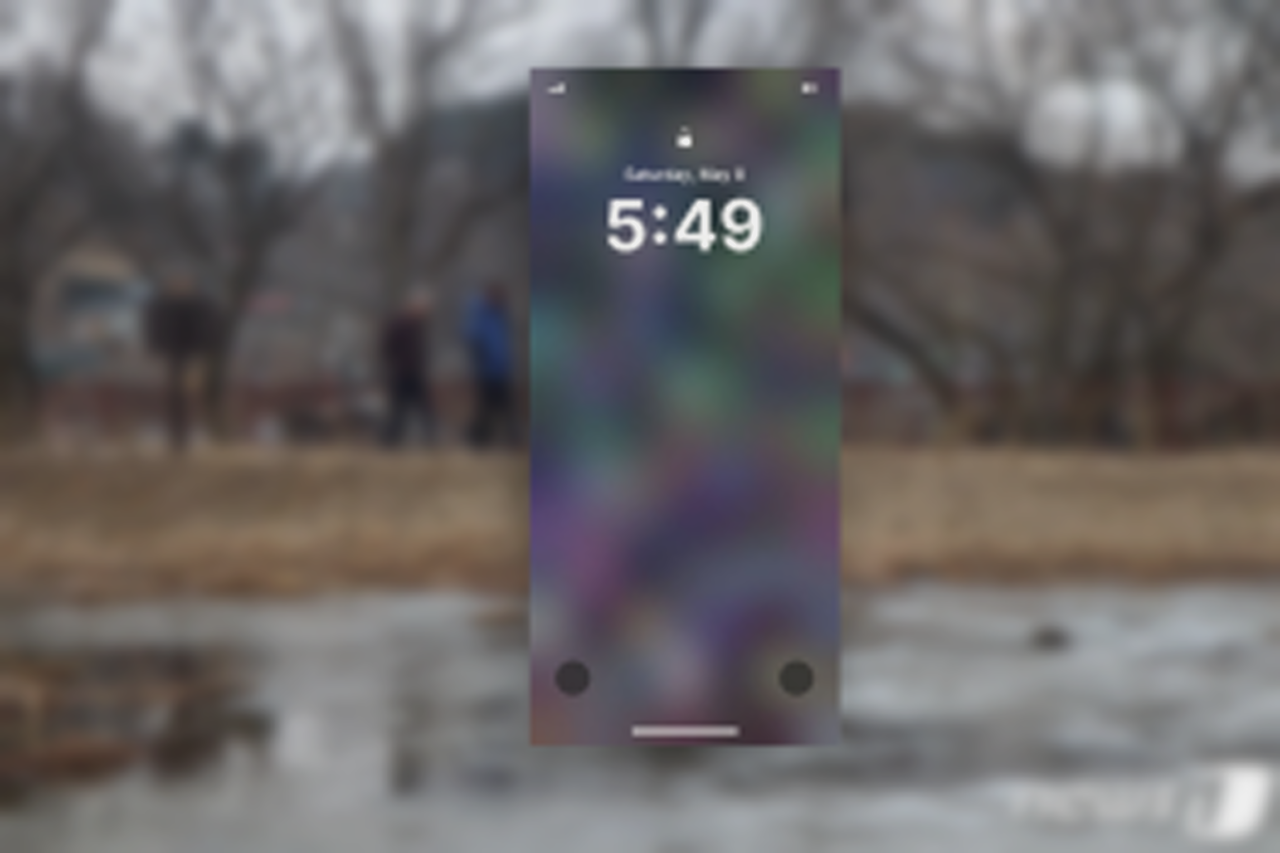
5:49
